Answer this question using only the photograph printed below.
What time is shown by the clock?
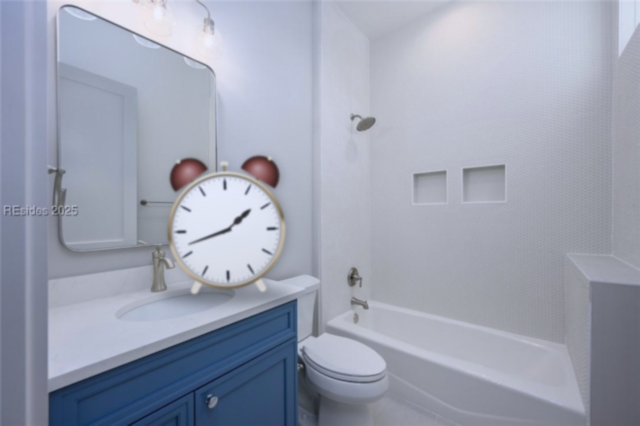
1:42
